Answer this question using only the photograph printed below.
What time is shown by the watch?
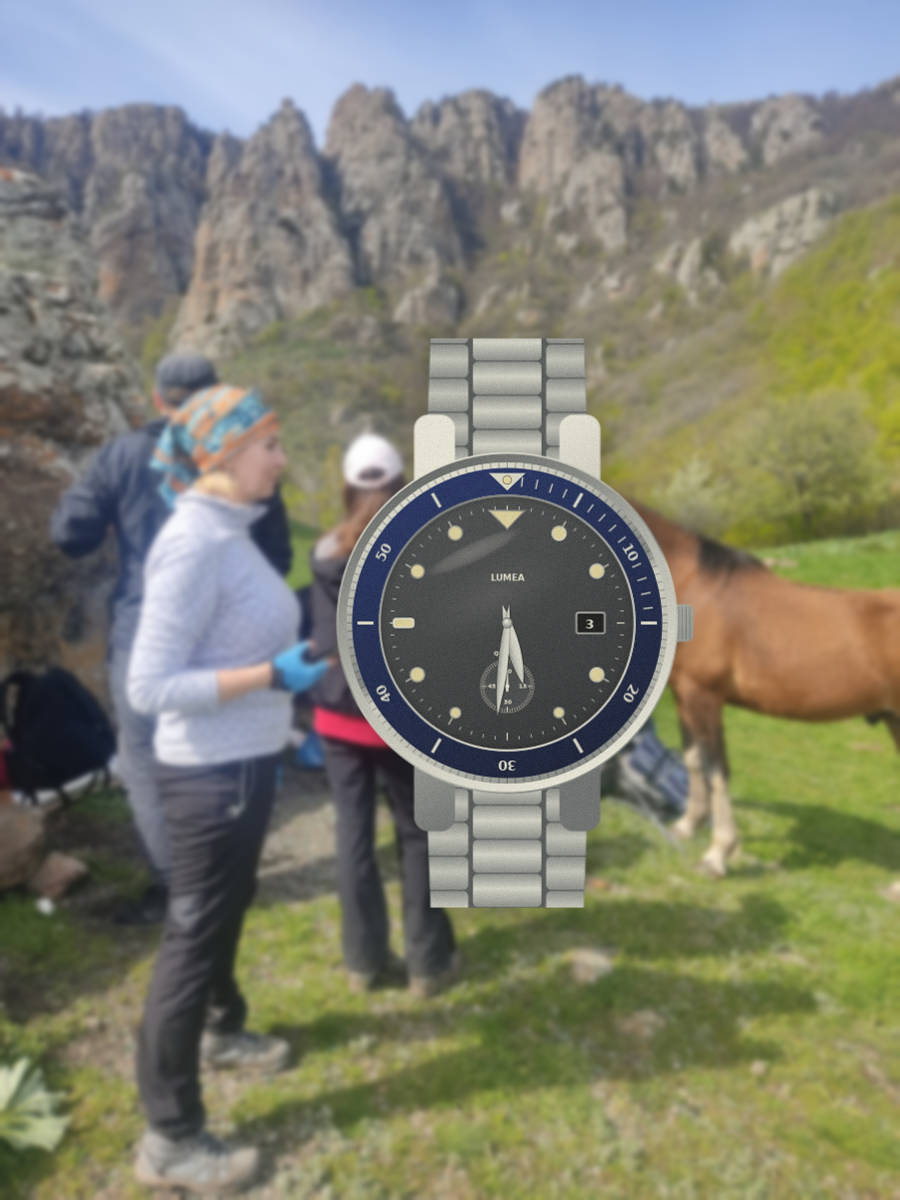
5:31
